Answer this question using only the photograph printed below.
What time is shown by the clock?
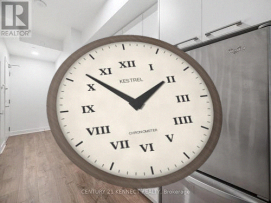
1:52
